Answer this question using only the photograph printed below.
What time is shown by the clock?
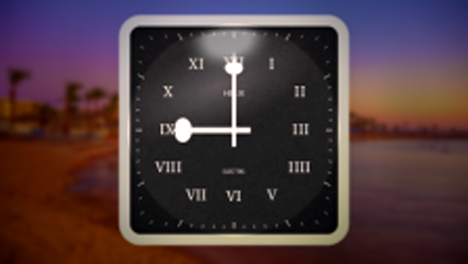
9:00
